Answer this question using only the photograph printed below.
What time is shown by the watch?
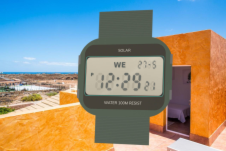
12:29:21
